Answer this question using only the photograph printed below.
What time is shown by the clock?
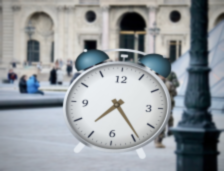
7:24
